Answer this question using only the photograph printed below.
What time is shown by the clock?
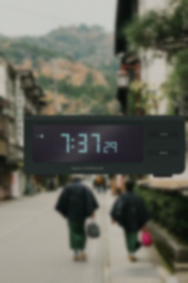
7:37
